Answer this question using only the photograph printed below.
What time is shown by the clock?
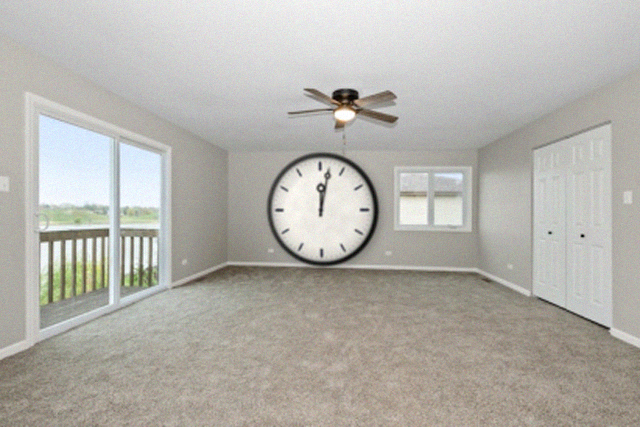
12:02
